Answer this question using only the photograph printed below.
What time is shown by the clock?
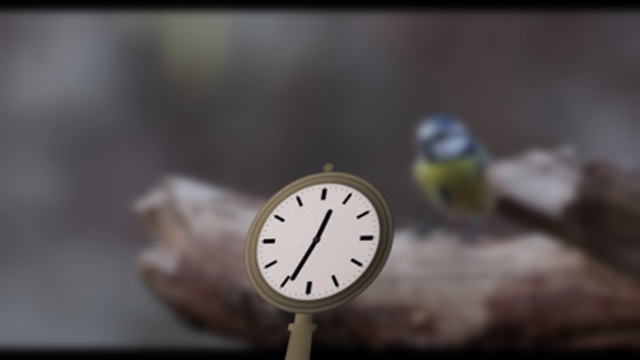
12:34
